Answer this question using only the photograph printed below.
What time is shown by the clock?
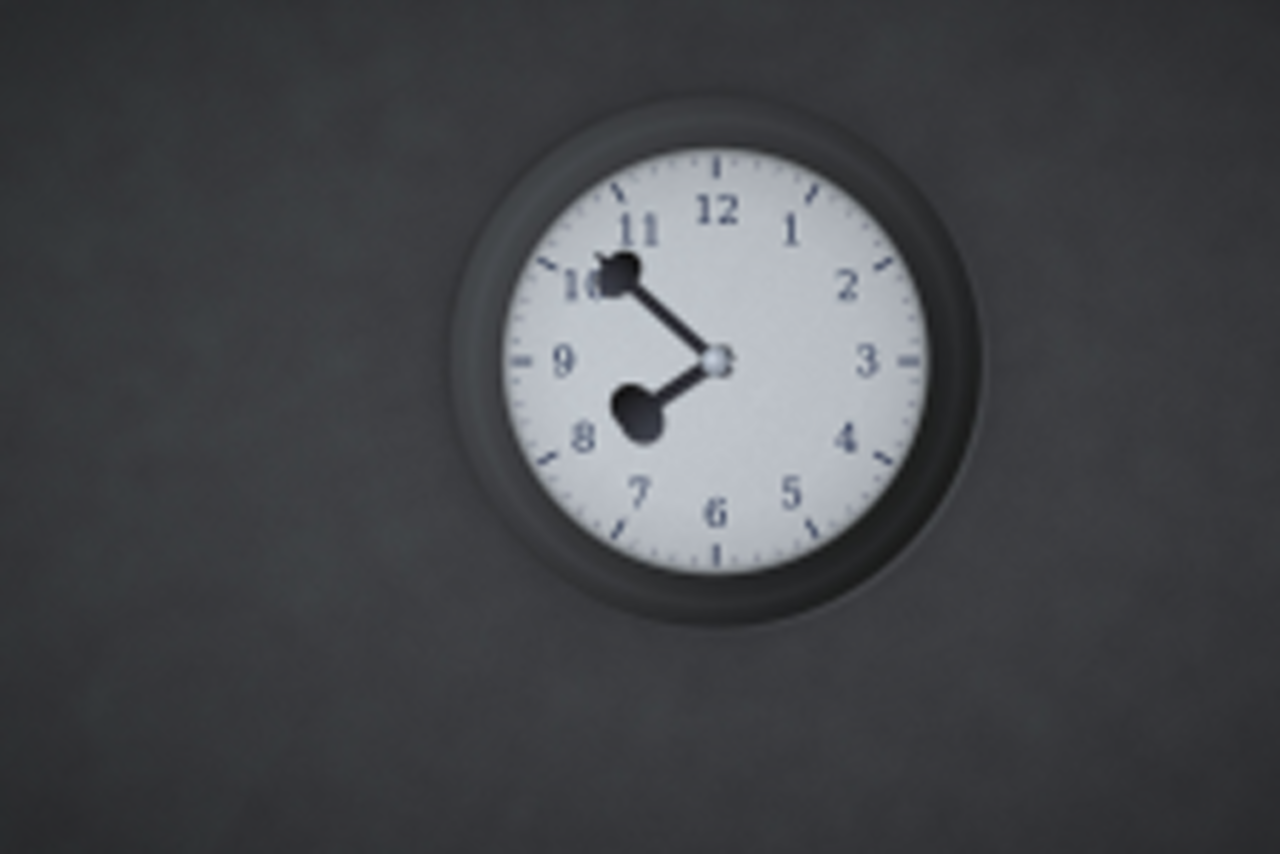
7:52
